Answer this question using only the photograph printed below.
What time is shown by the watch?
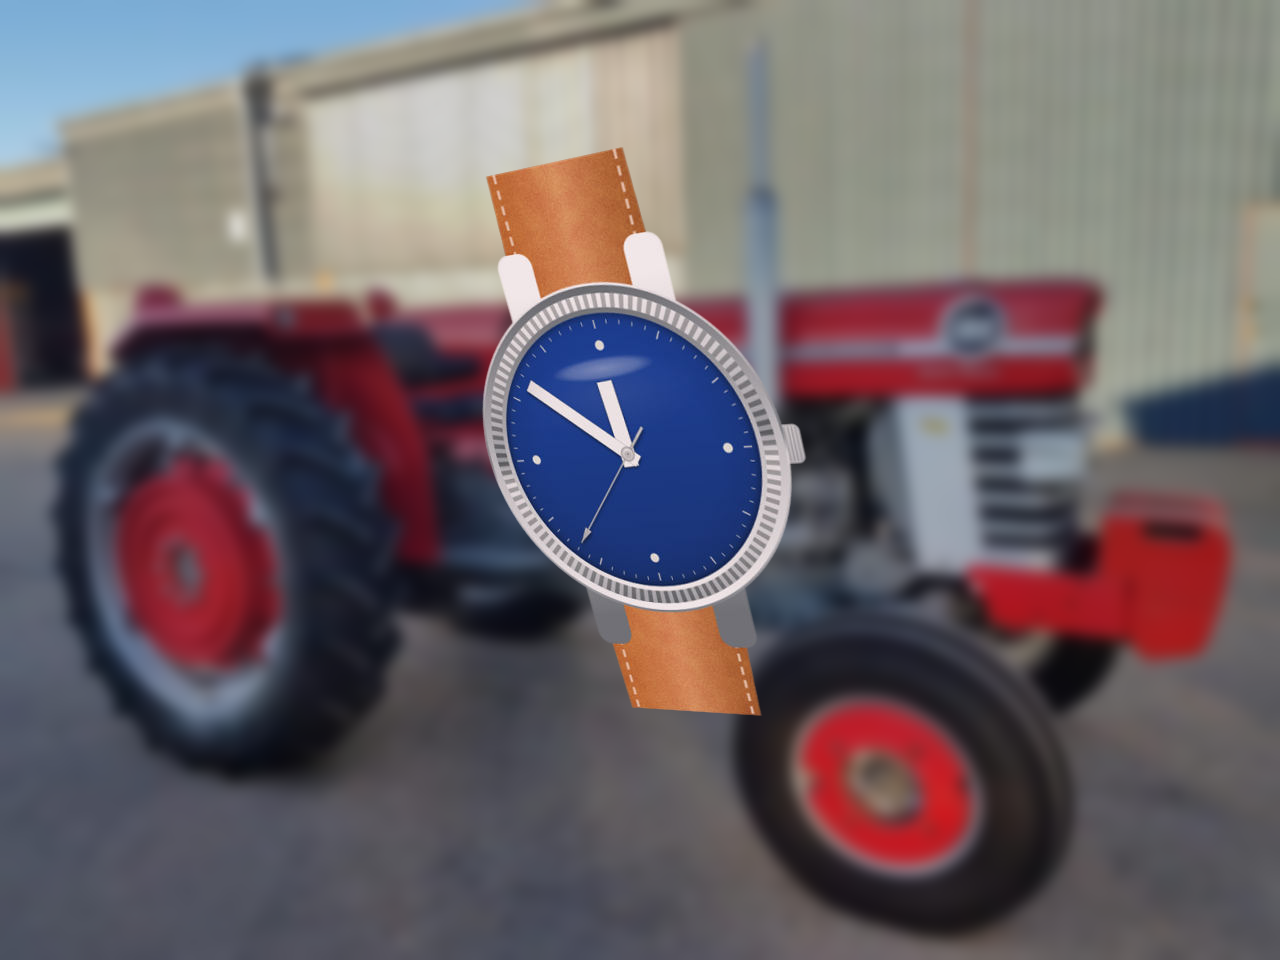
11:51:37
